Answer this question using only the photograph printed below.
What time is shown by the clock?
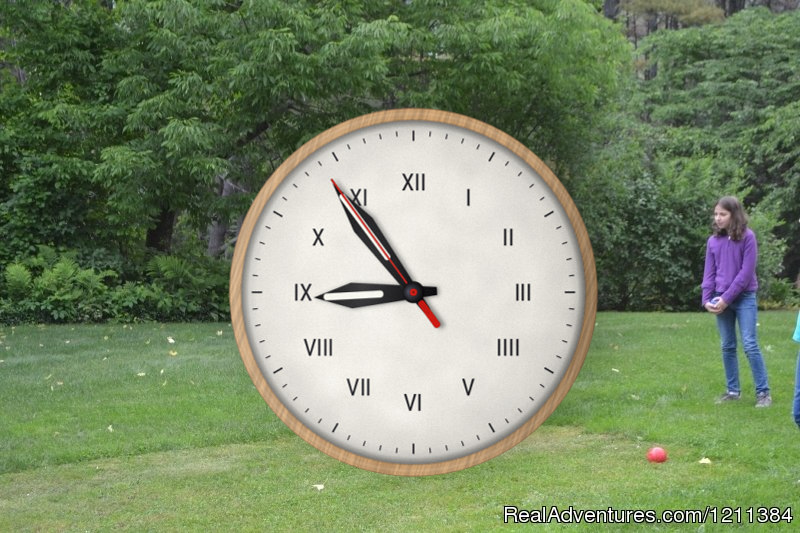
8:53:54
